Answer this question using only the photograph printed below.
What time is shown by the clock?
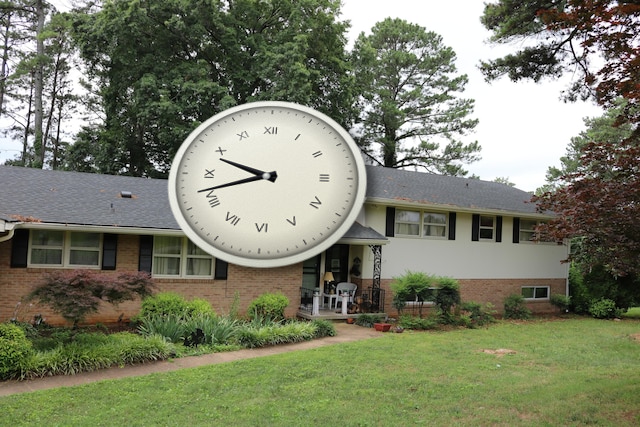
9:42
